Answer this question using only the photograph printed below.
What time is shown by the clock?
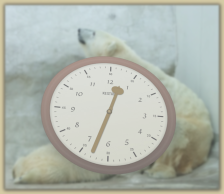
12:33
